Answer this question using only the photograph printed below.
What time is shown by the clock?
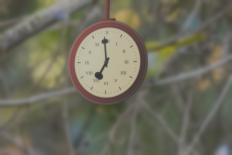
6:59
